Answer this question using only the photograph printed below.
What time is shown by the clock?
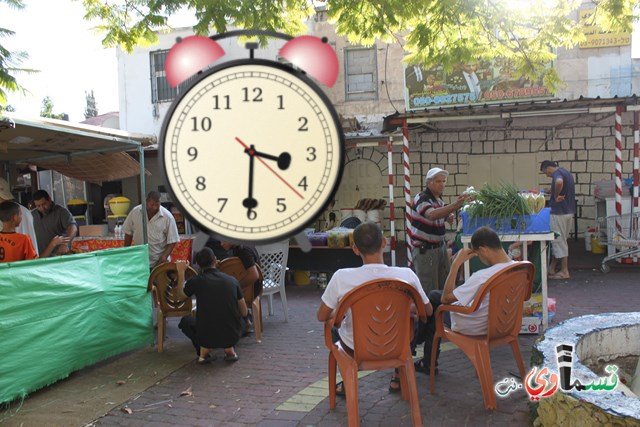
3:30:22
